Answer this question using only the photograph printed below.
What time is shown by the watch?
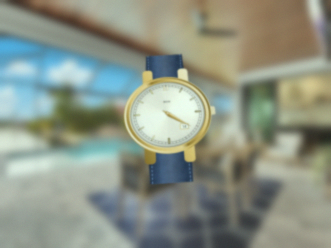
4:21
